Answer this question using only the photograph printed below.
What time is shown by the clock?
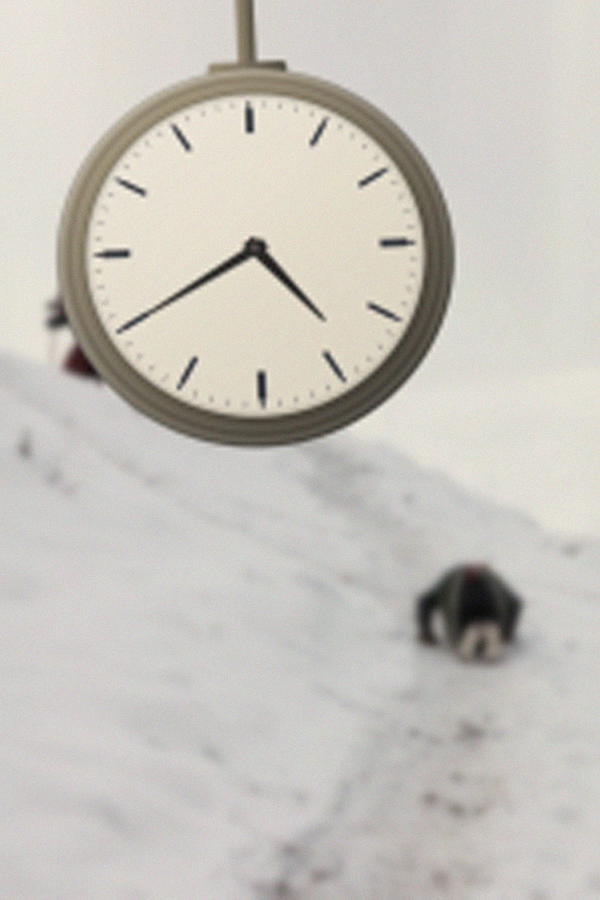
4:40
